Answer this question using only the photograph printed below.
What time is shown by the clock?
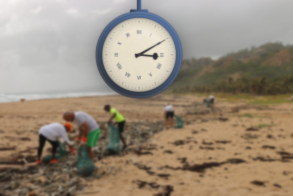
3:10
